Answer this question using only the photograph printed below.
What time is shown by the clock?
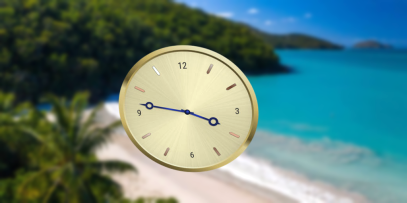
3:47
